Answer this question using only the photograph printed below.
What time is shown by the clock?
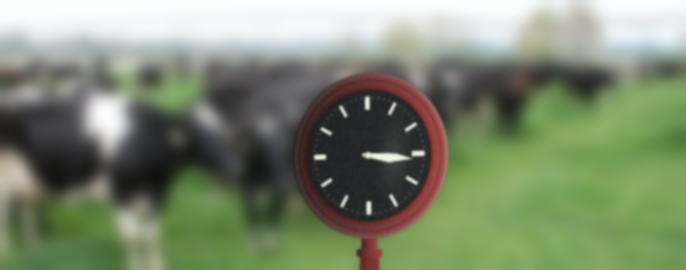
3:16
